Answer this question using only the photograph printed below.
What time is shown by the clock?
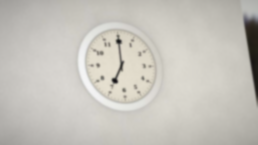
7:00
